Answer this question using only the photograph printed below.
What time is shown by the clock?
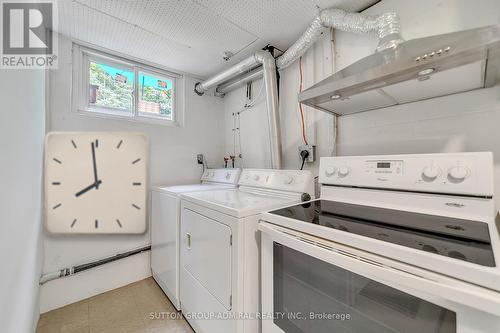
7:59
